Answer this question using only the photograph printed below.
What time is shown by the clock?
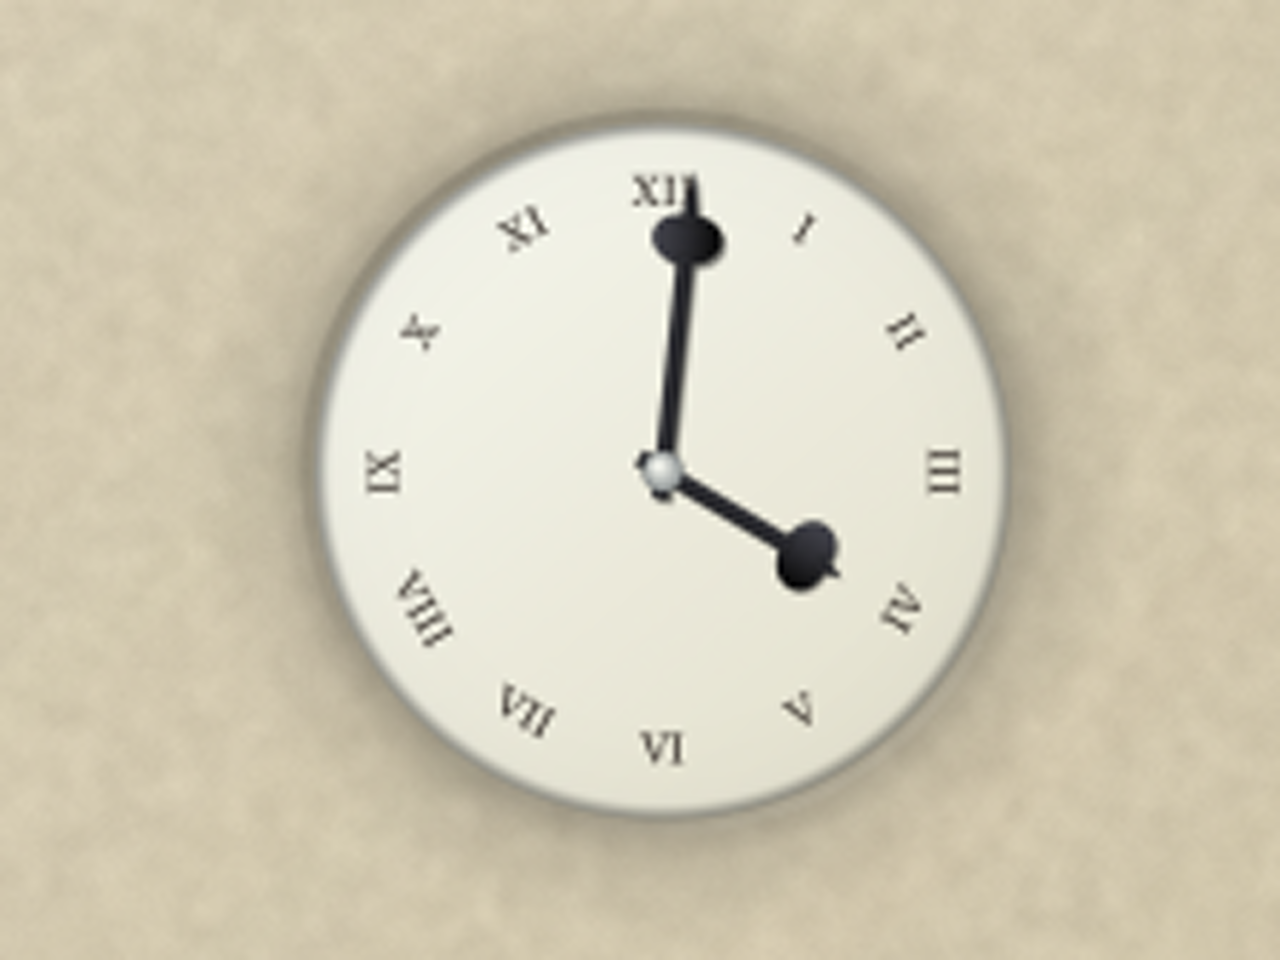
4:01
